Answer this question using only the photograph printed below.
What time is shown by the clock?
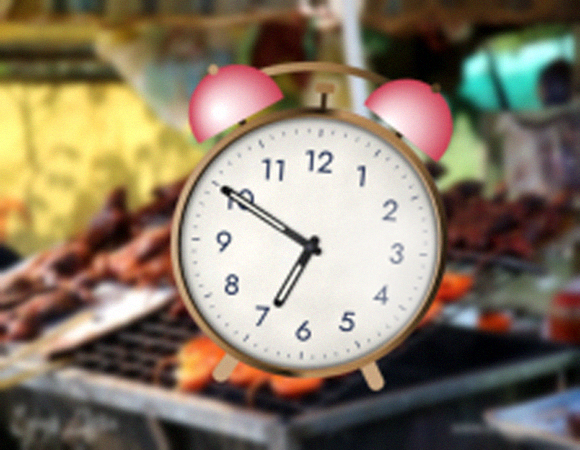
6:50
